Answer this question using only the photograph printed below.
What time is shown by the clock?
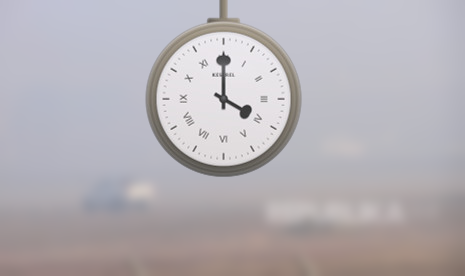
4:00
